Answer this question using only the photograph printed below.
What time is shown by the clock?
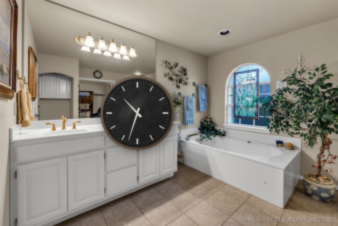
10:33
